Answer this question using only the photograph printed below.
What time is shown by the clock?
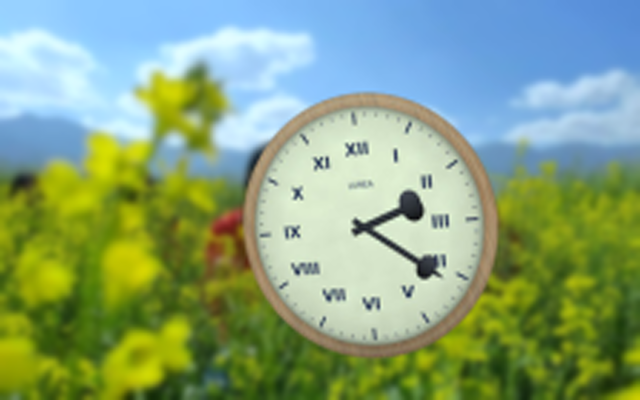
2:21
